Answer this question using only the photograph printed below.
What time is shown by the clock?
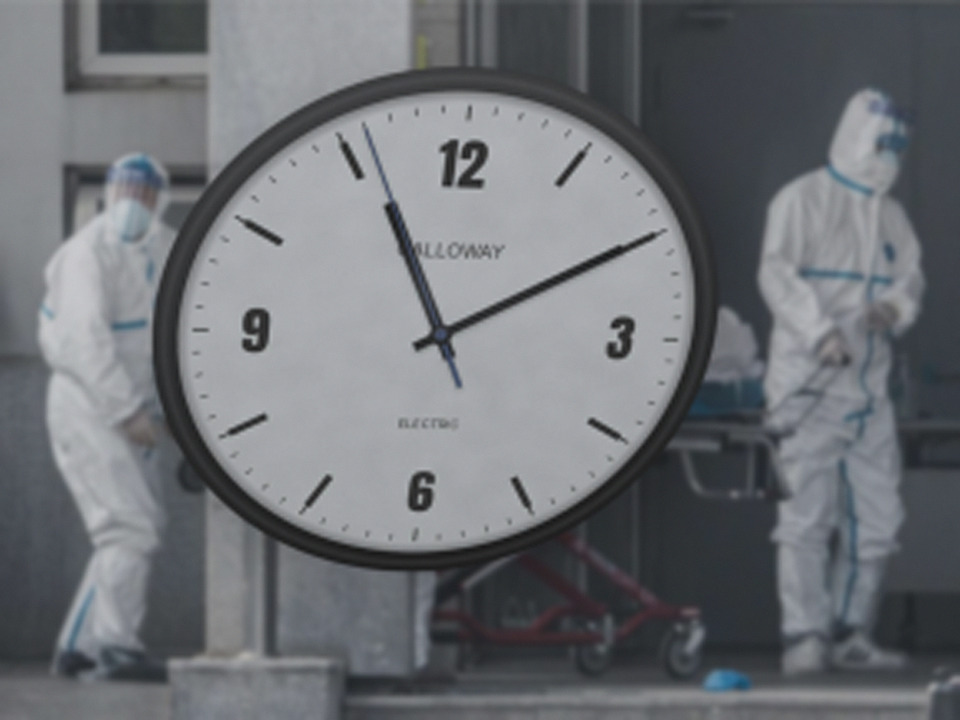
11:09:56
